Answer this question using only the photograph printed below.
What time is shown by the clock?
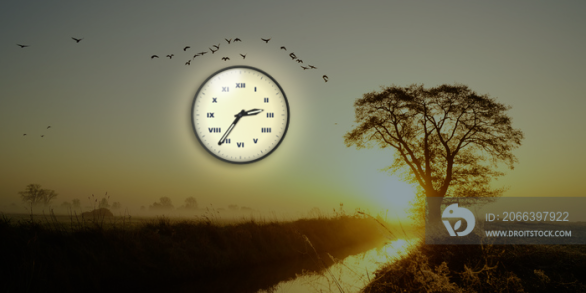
2:36
